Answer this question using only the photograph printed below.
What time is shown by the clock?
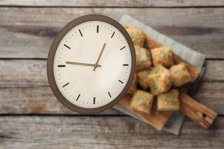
12:46
